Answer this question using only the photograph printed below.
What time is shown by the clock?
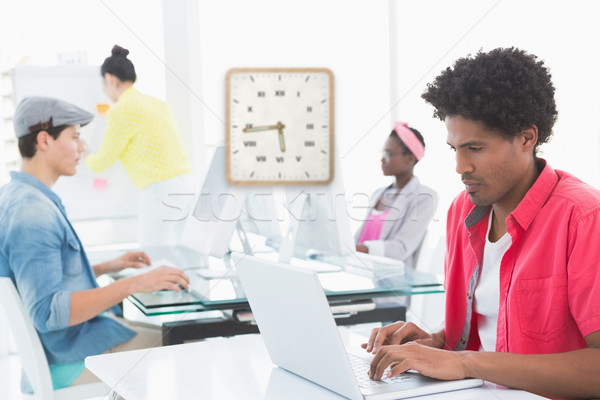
5:44
